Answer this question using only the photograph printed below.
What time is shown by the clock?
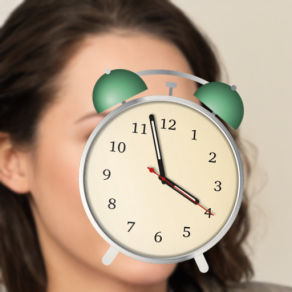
3:57:20
